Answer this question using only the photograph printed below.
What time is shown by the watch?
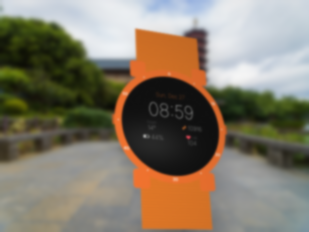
8:59
